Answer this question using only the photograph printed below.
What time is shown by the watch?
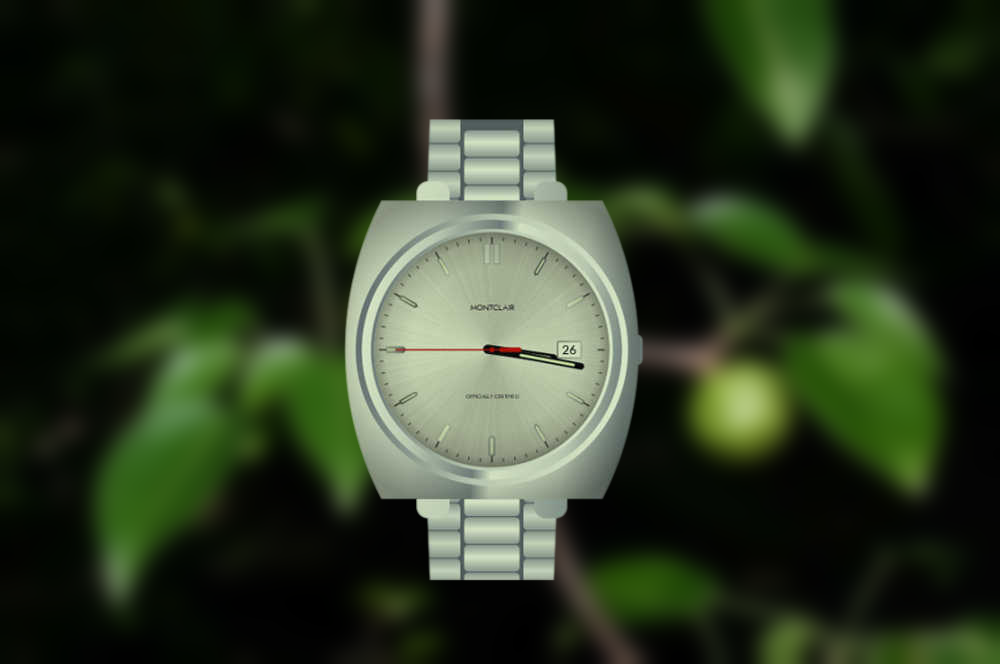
3:16:45
